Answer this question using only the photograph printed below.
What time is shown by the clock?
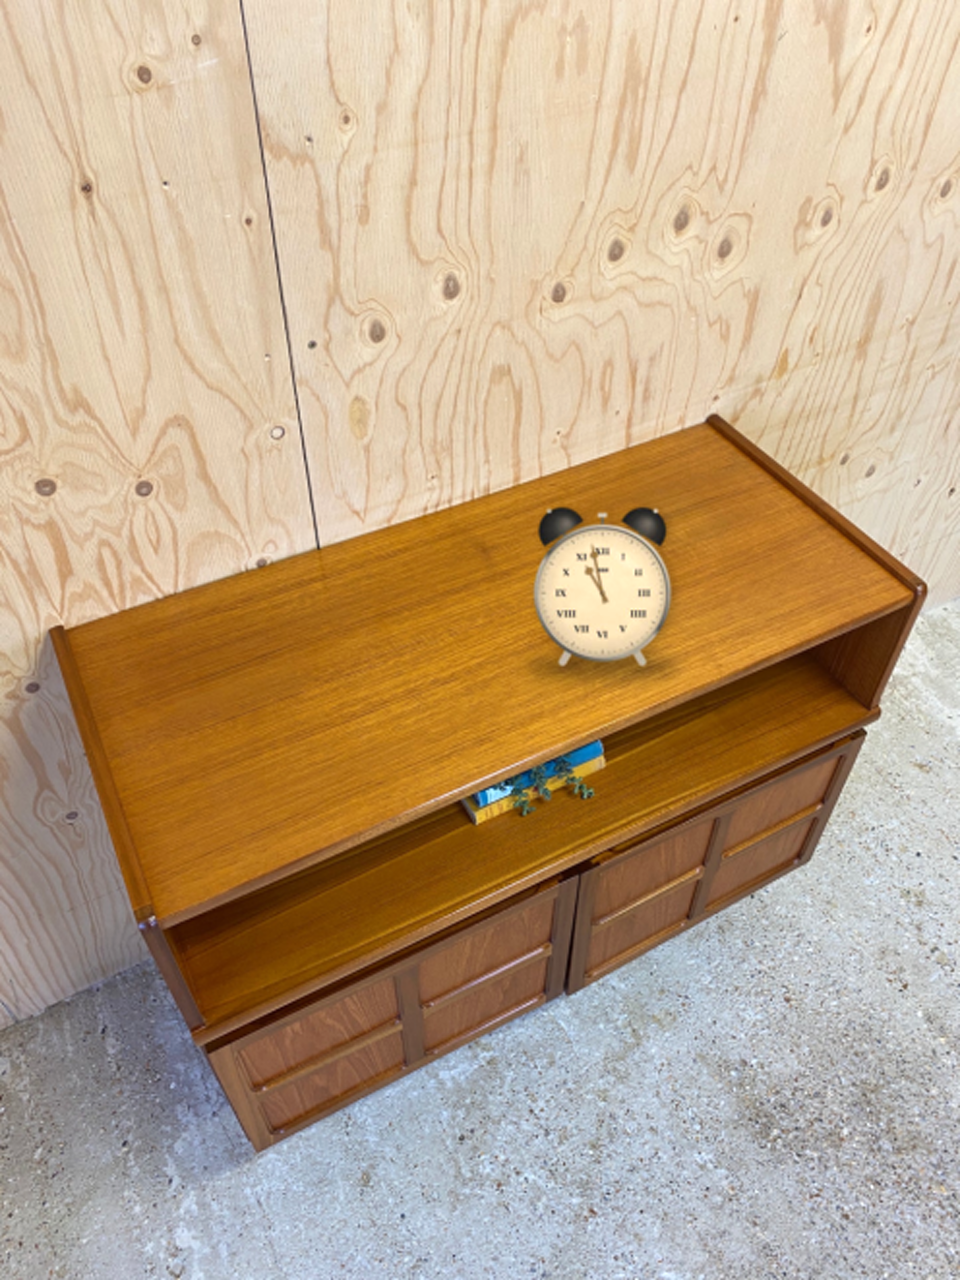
10:58
